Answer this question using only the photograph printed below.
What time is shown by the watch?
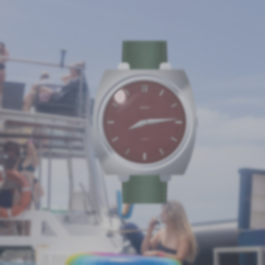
8:14
